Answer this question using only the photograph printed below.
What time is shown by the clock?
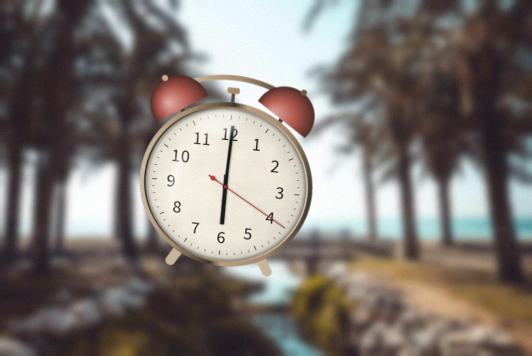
6:00:20
